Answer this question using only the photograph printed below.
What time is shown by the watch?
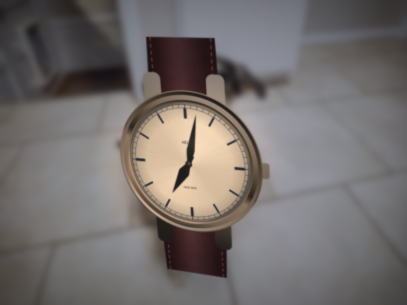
7:02
